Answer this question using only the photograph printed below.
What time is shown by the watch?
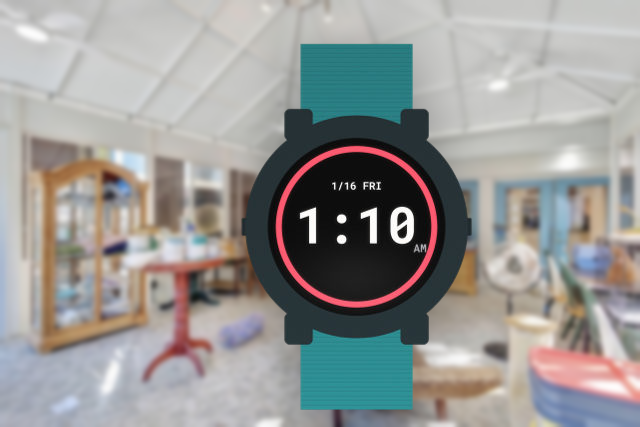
1:10
